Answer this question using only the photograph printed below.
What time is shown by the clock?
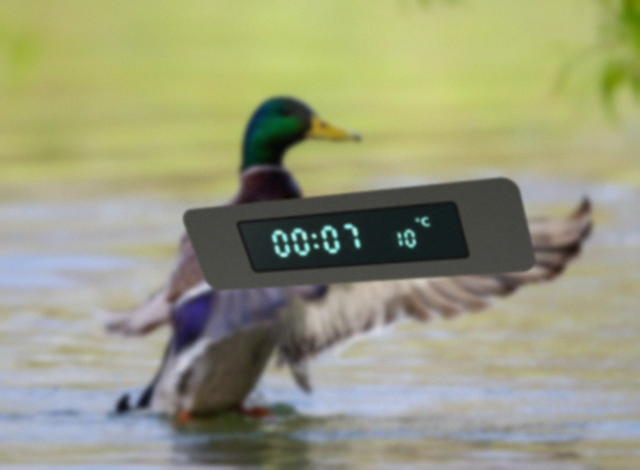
0:07
